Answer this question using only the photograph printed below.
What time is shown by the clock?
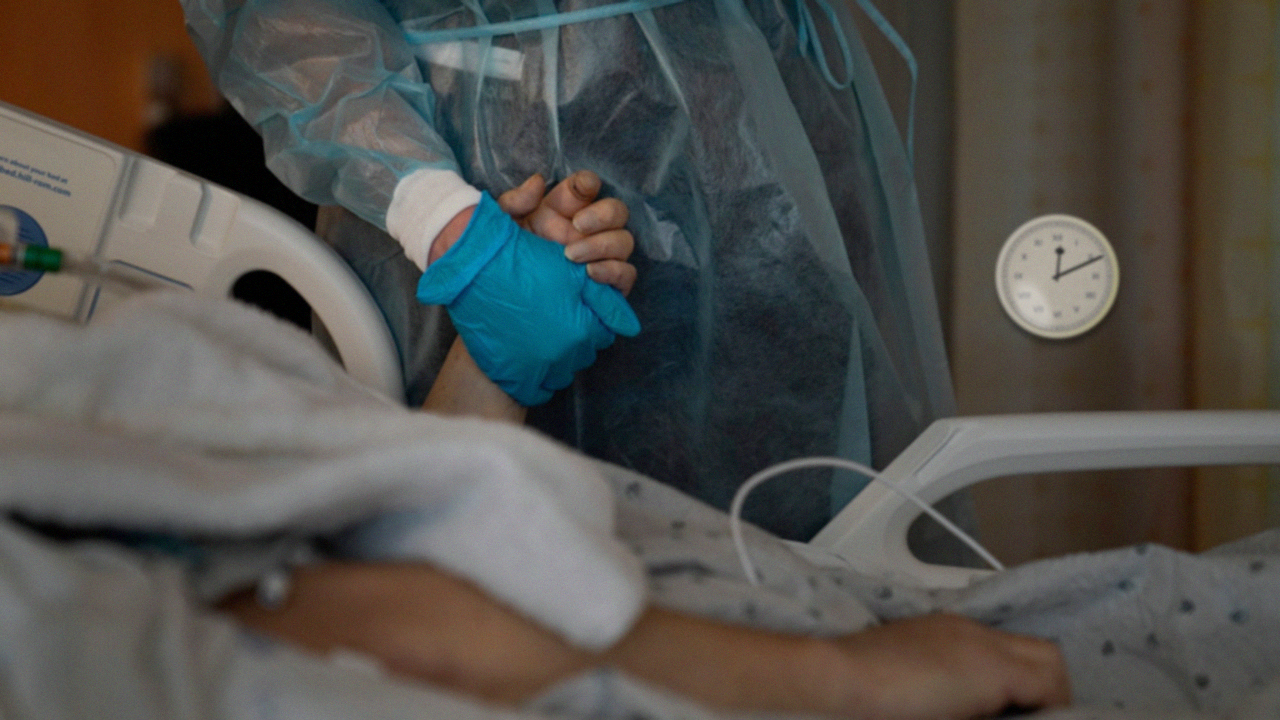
12:11
